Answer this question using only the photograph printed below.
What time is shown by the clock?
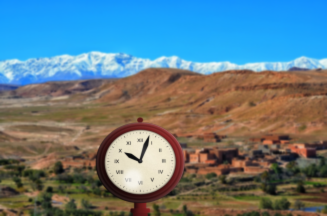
10:03
